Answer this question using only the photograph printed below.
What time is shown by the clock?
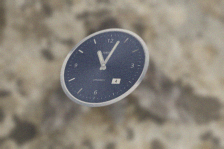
11:03
